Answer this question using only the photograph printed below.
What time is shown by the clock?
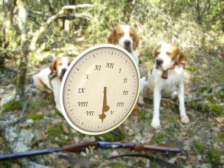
5:29
